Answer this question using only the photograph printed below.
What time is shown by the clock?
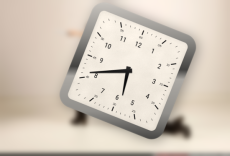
5:41
